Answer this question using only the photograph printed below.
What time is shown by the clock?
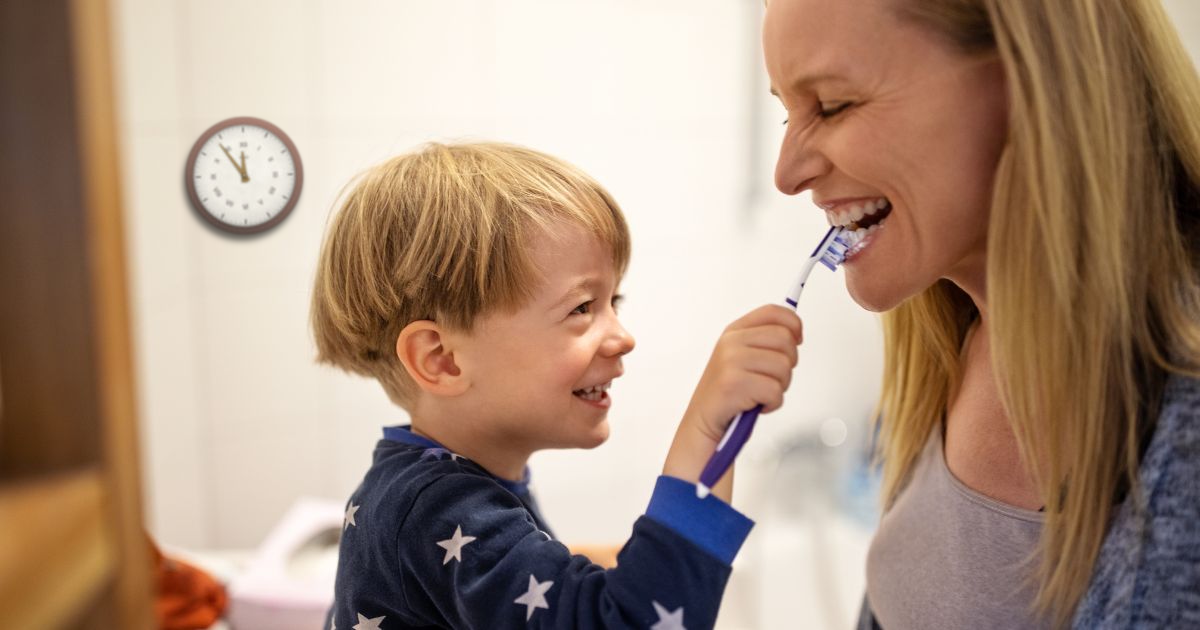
11:54
